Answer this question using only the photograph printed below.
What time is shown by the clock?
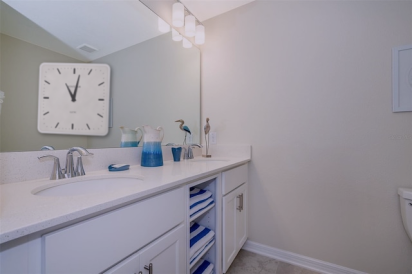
11:02
